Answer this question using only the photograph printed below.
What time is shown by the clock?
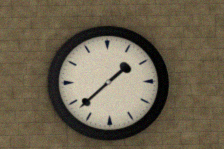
1:38
